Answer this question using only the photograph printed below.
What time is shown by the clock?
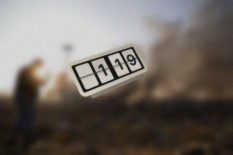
1:19
